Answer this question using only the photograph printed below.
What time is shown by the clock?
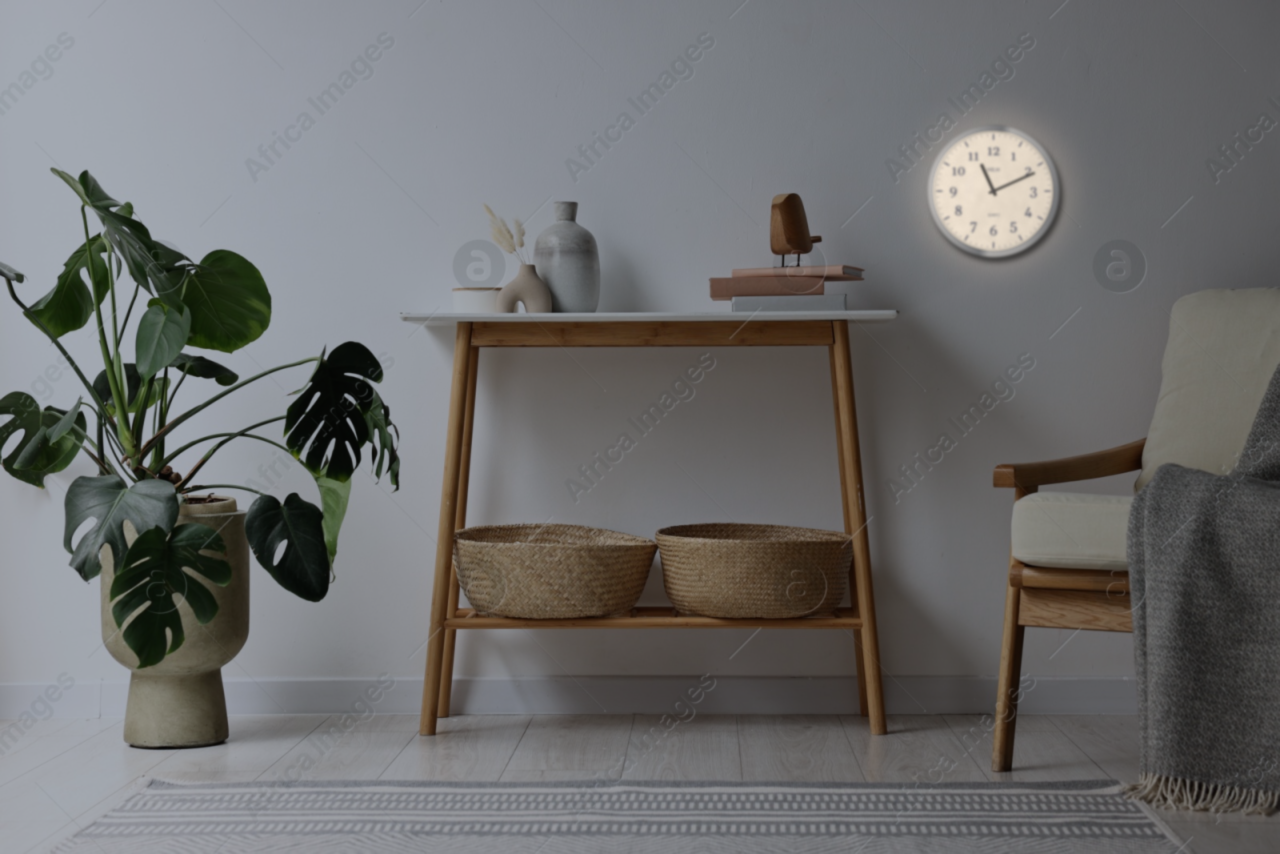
11:11
